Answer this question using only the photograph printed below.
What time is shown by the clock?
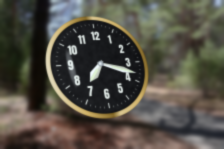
7:18
